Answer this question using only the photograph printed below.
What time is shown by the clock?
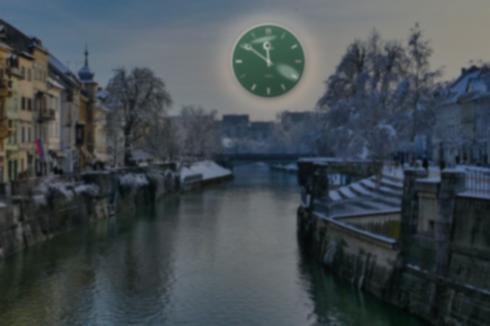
11:51
